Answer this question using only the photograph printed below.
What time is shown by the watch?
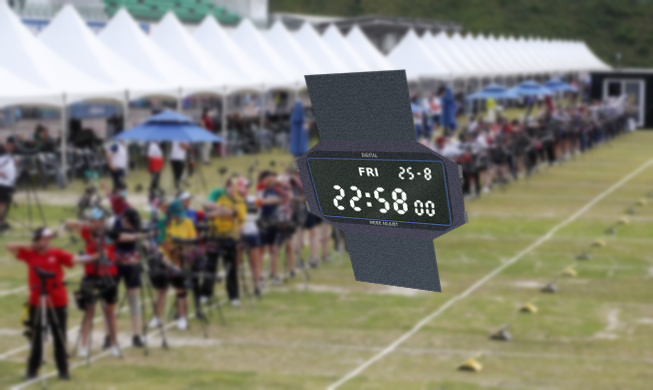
22:58:00
